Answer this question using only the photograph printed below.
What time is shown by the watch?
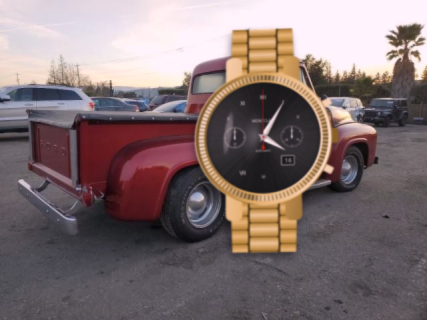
4:05
